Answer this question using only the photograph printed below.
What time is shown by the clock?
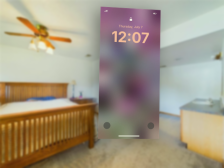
12:07
